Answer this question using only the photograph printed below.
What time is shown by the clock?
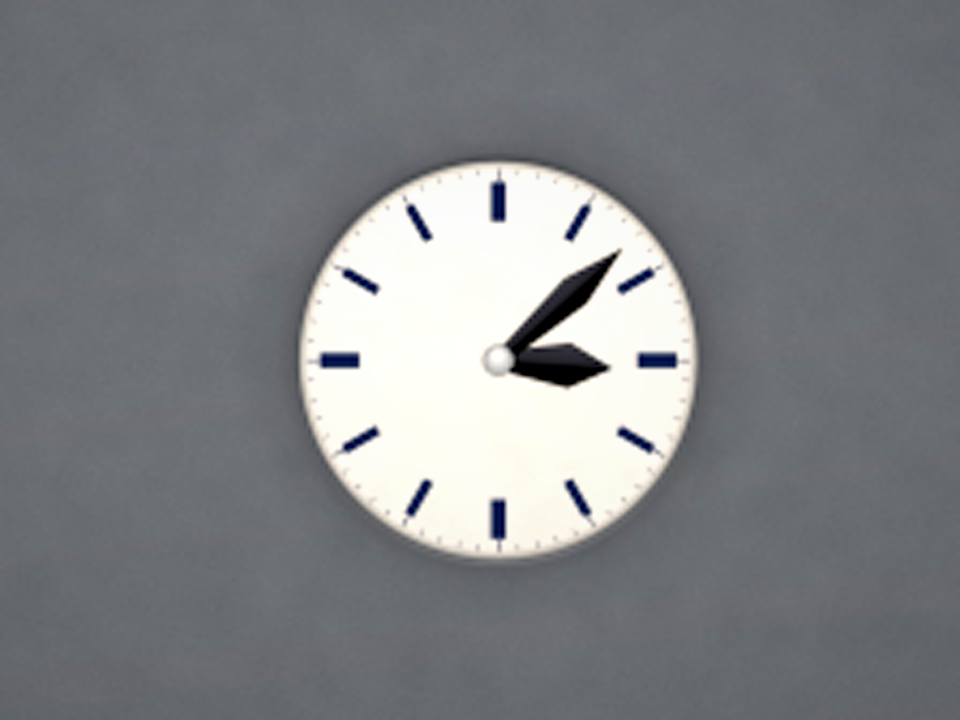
3:08
